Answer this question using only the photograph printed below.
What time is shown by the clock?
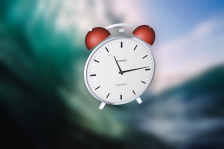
11:14
